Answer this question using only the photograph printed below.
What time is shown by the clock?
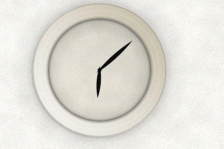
6:08
